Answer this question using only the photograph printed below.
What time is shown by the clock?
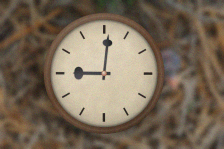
9:01
